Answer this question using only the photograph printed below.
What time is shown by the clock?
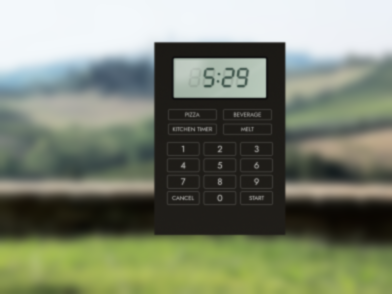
5:29
